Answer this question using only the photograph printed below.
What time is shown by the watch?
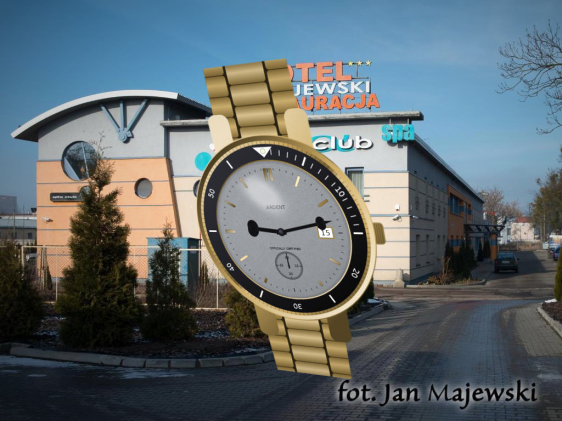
9:13
